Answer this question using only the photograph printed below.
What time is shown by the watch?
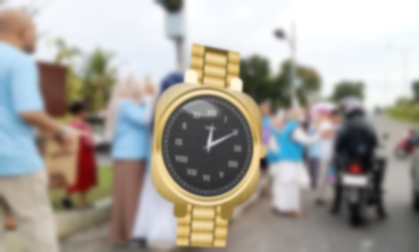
12:10
